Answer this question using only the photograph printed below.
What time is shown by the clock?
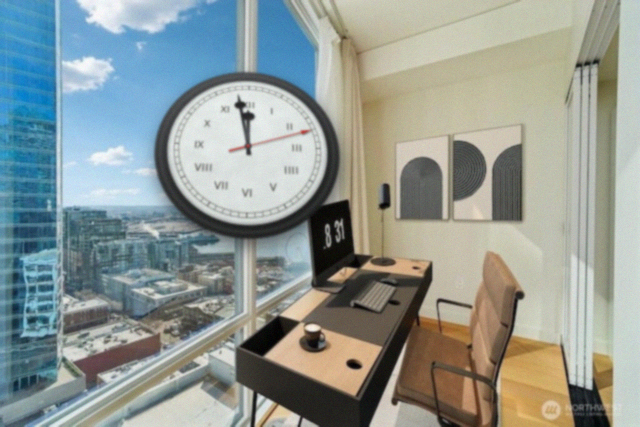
11:58:12
